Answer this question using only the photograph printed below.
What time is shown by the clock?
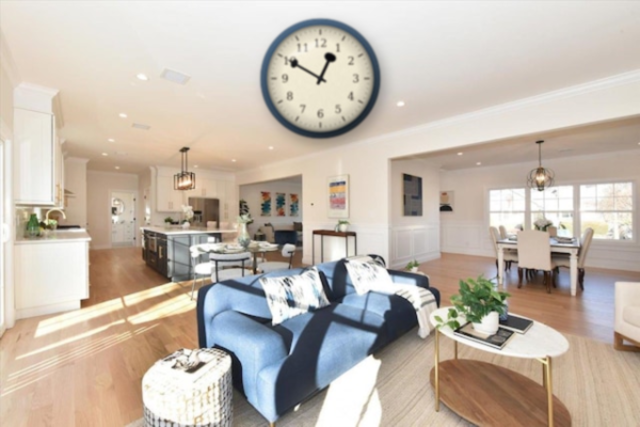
12:50
